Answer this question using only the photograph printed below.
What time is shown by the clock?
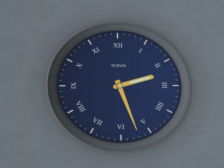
2:27
